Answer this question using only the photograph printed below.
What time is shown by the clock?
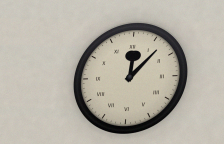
12:07
